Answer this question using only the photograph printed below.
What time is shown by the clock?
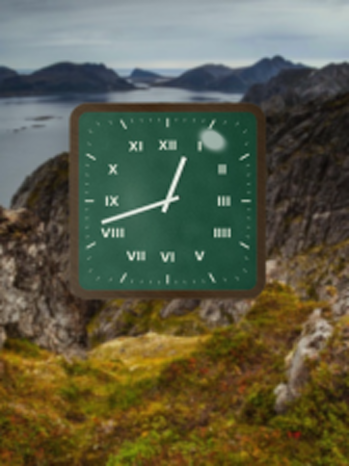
12:42
